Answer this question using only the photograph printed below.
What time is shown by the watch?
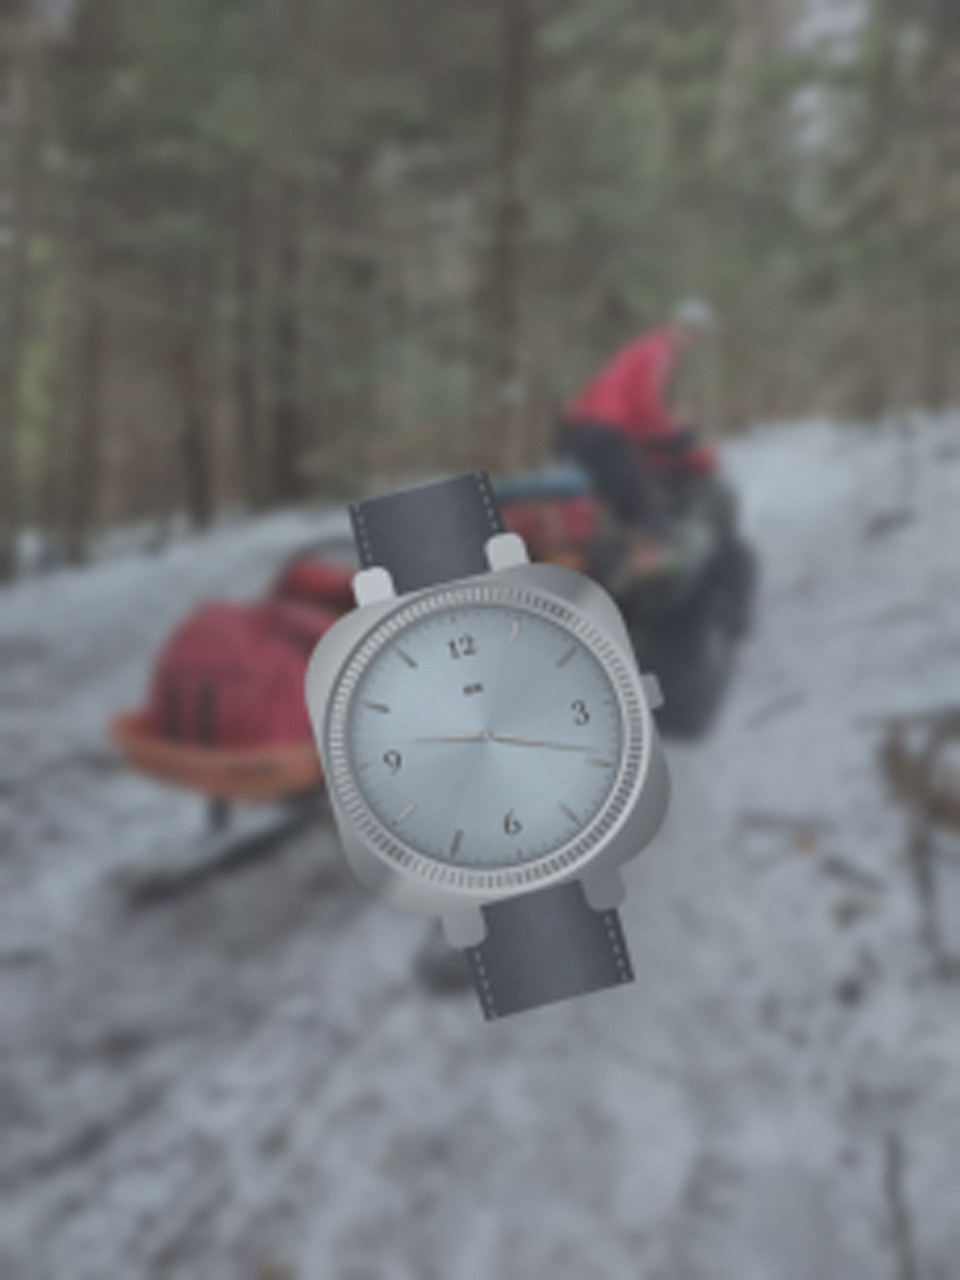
9:19
